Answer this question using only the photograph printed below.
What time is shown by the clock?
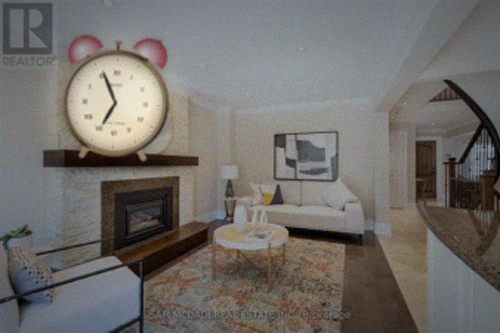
6:56
